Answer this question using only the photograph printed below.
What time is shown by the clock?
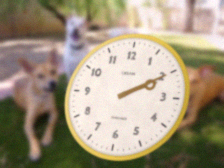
2:10
